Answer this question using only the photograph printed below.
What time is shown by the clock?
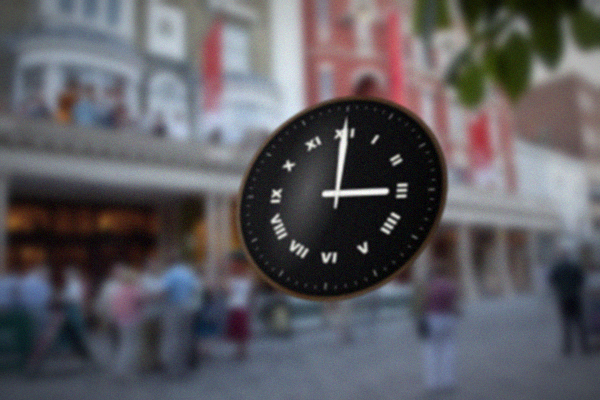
3:00
